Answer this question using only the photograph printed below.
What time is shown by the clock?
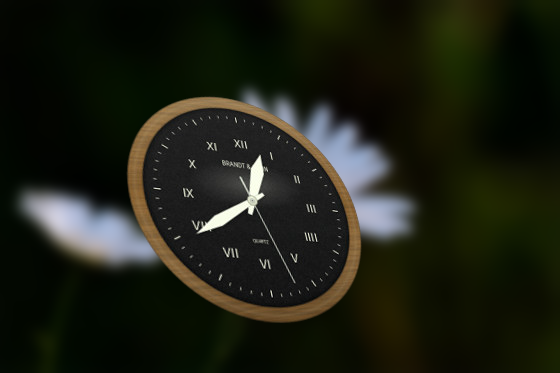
12:39:27
